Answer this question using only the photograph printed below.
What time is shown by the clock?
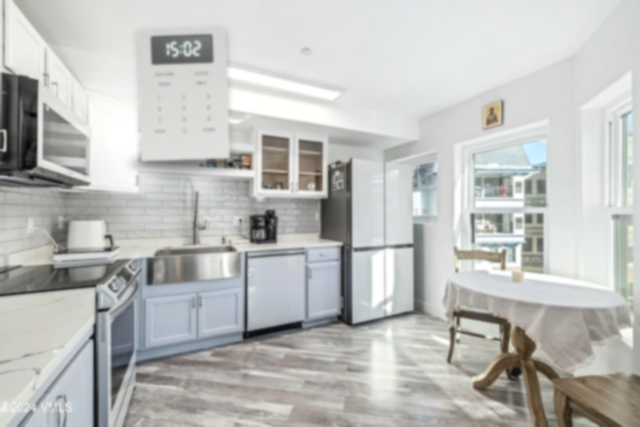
15:02
